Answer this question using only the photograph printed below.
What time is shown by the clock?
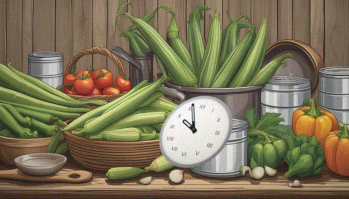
9:56
